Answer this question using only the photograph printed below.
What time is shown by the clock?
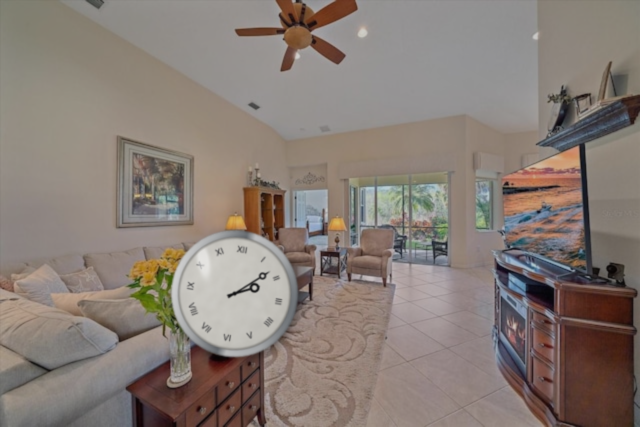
2:08
